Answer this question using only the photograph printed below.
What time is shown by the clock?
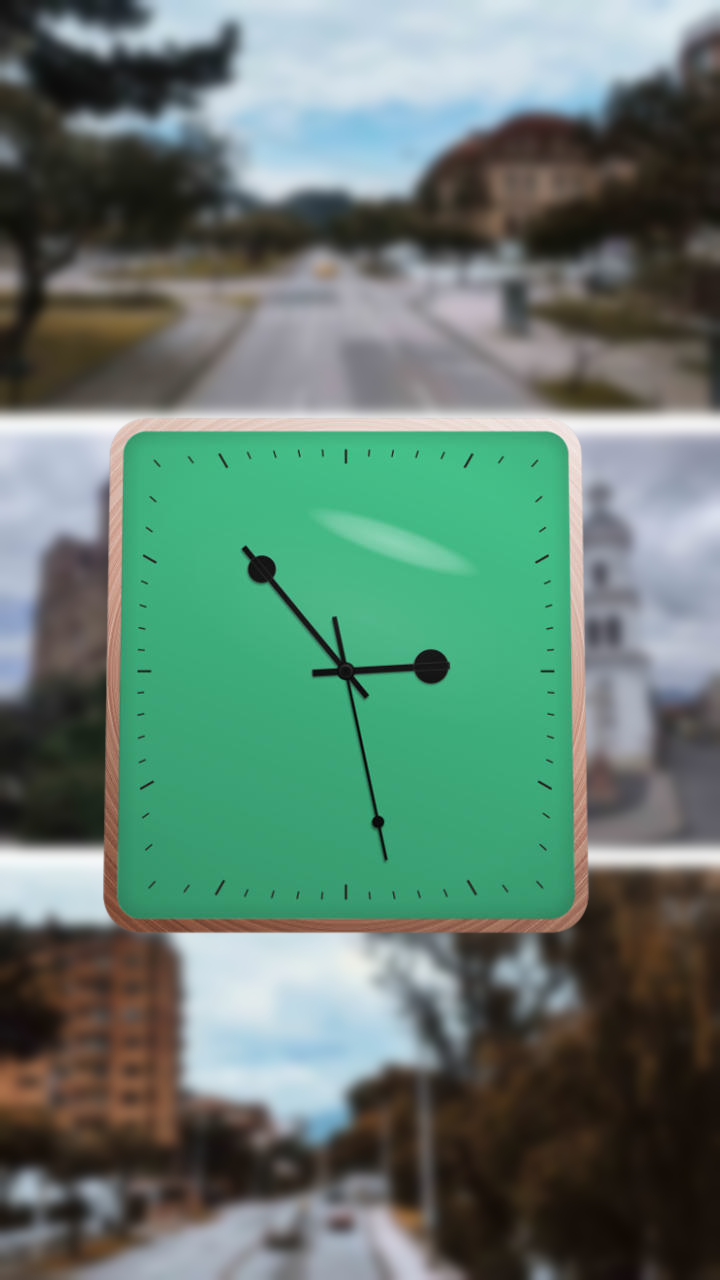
2:53:28
